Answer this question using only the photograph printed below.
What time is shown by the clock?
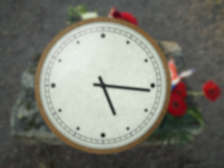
5:16
